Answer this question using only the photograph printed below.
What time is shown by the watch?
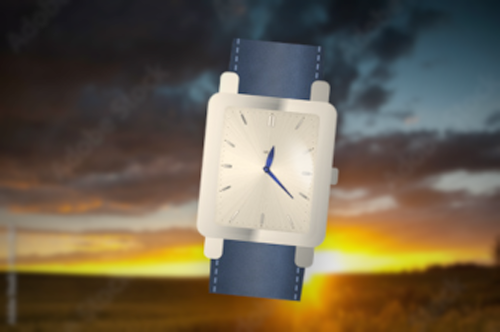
12:22
